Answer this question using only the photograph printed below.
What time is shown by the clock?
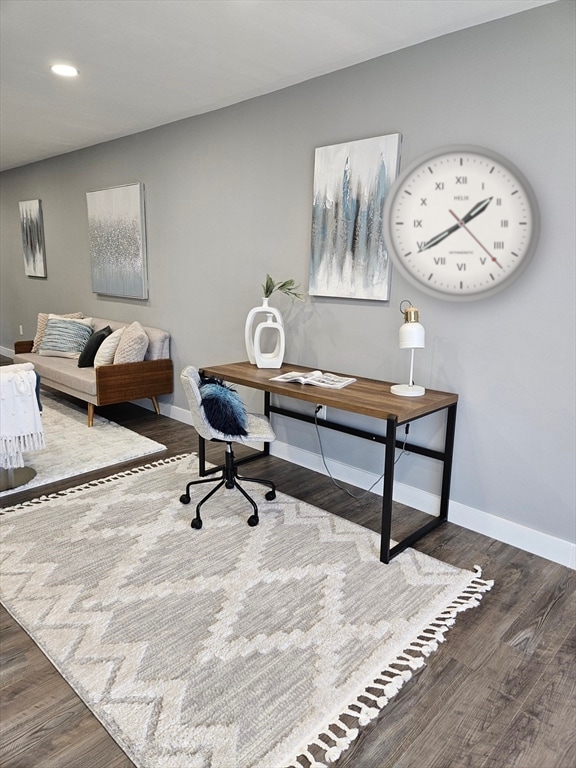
1:39:23
